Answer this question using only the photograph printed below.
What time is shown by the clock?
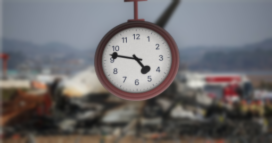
4:47
